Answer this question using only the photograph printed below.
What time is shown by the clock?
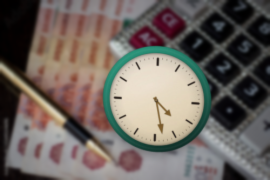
4:28
